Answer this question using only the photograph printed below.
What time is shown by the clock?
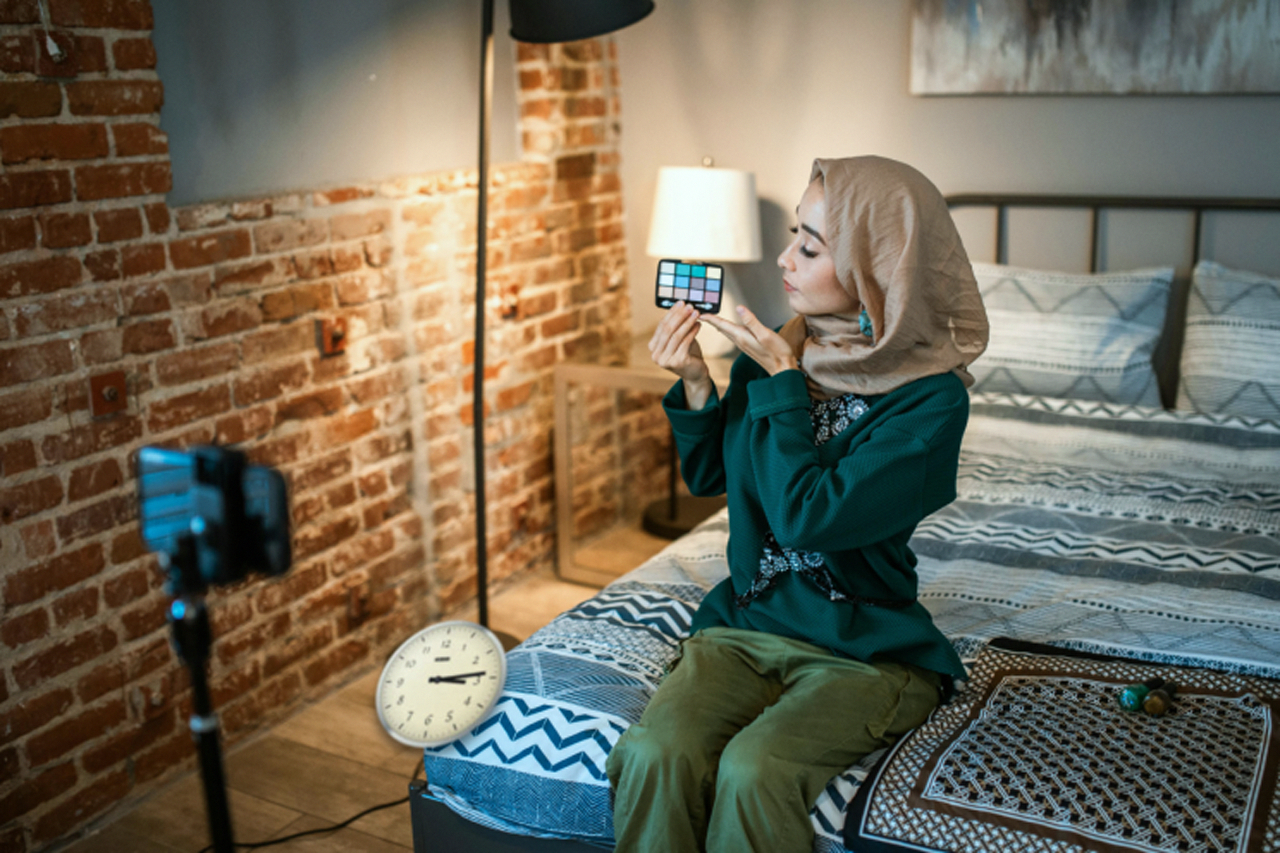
3:14
